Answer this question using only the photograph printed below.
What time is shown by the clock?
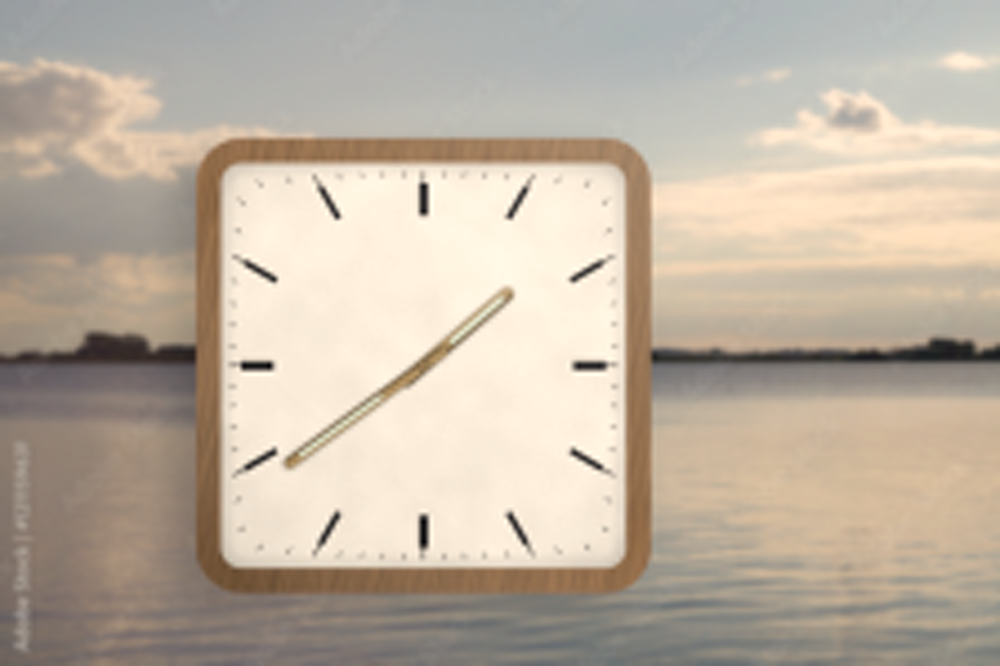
1:39
